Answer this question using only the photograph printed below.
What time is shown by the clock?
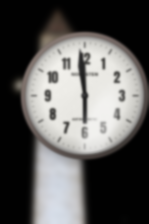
5:59
